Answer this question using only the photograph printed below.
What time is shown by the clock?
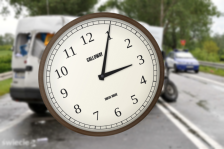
3:05
